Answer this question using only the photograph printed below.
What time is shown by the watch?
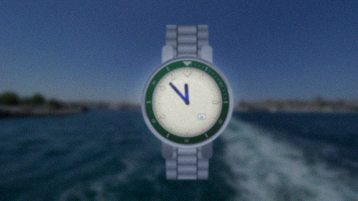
11:53
